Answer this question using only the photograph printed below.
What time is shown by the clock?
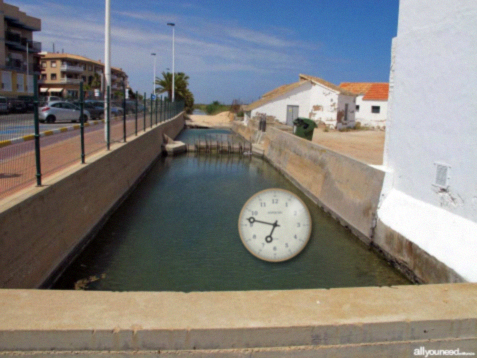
6:47
